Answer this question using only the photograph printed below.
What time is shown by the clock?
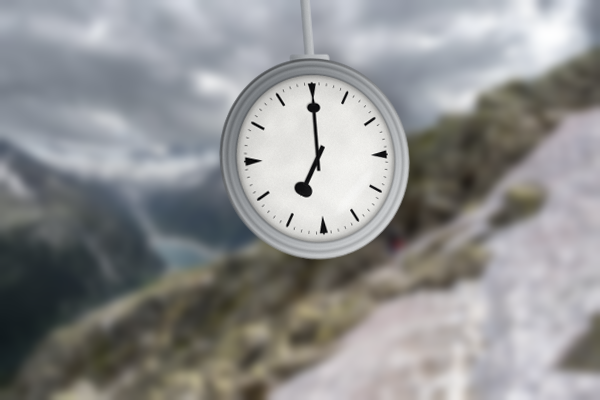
7:00
